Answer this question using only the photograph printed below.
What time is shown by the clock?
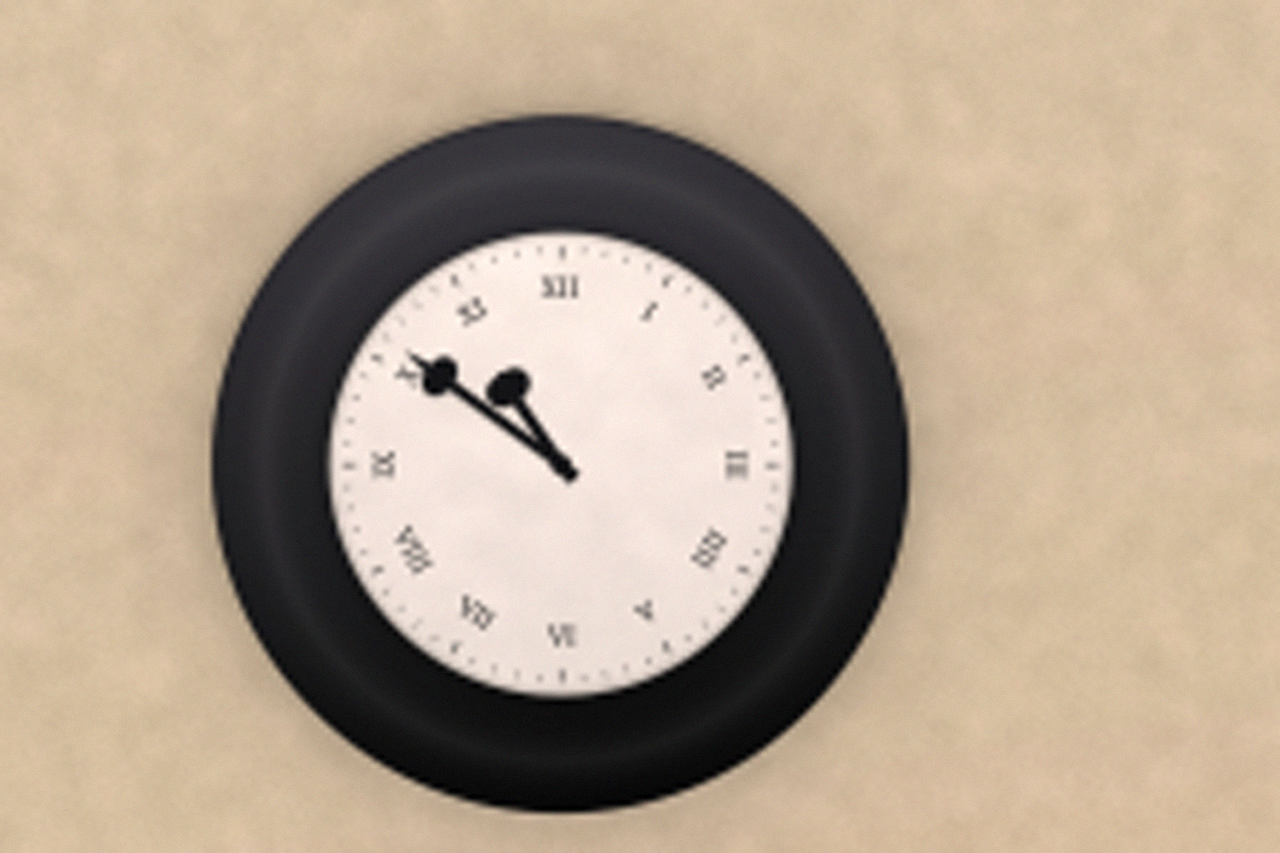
10:51
